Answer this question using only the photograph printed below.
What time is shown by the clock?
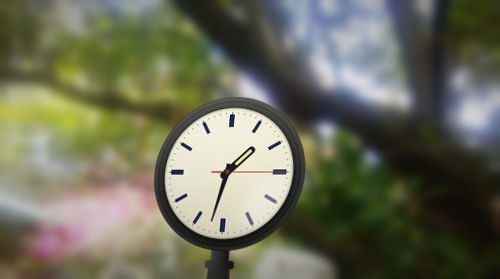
1:32:15
